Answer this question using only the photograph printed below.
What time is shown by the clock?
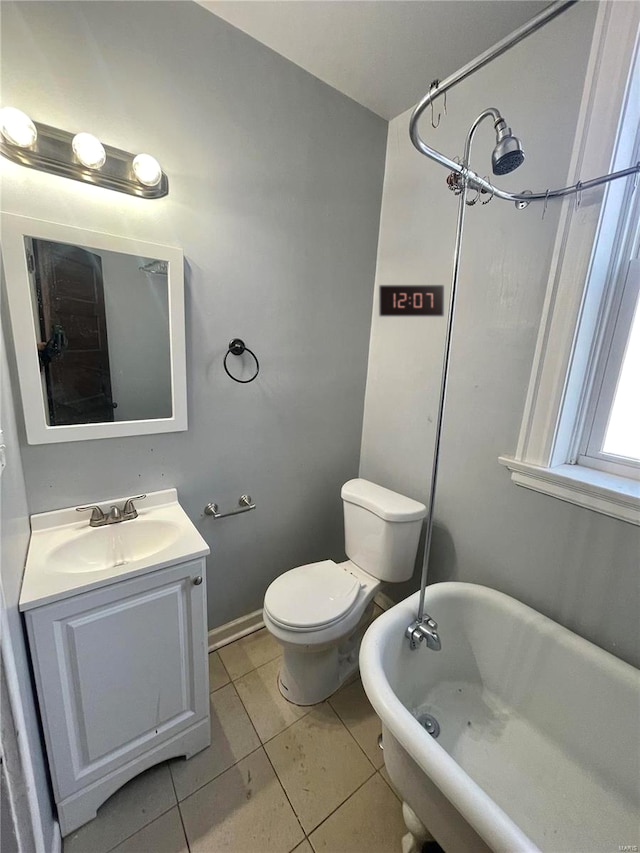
12:07
